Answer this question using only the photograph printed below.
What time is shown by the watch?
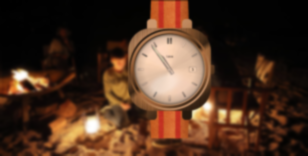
10:54
